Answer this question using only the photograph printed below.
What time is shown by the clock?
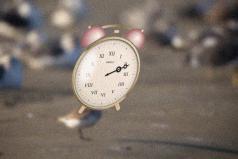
2:11
